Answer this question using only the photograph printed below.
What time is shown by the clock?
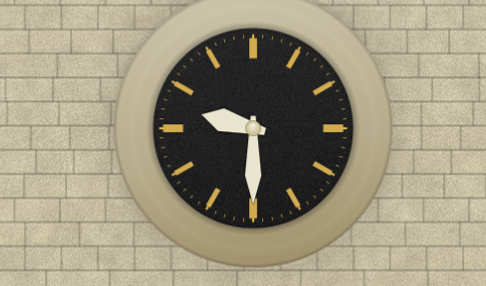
9:30
